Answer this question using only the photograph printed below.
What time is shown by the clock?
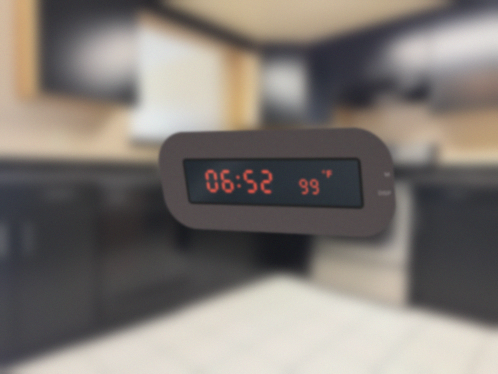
6:52
